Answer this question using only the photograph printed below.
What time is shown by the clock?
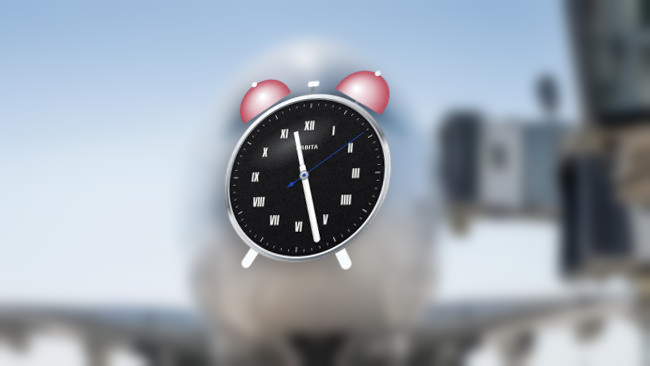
11:27:09
